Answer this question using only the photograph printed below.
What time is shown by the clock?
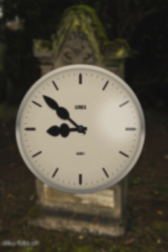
8:52
